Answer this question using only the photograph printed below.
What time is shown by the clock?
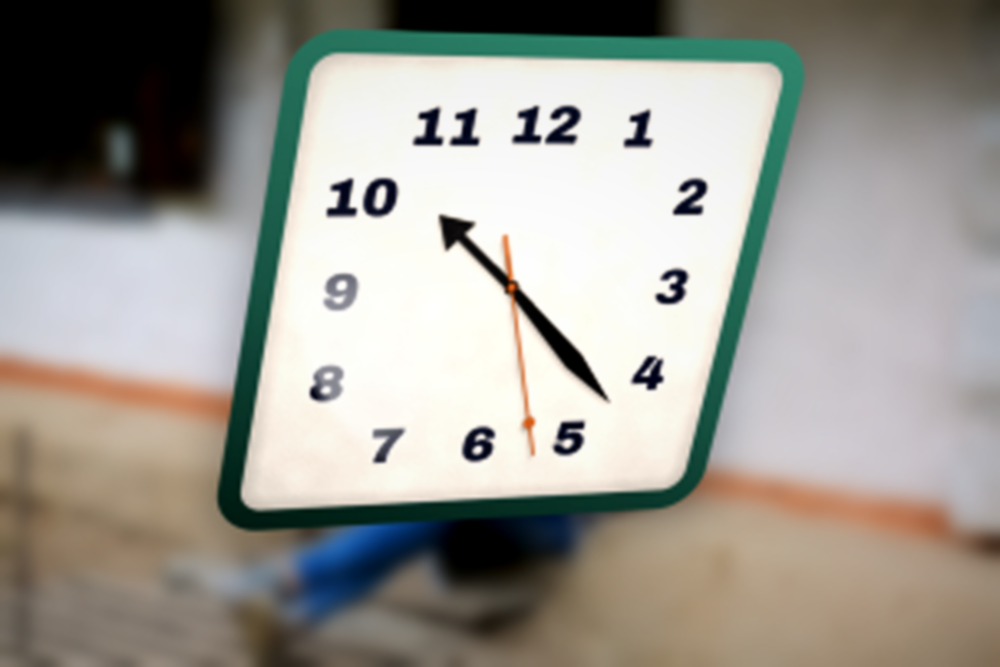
10:22:27
